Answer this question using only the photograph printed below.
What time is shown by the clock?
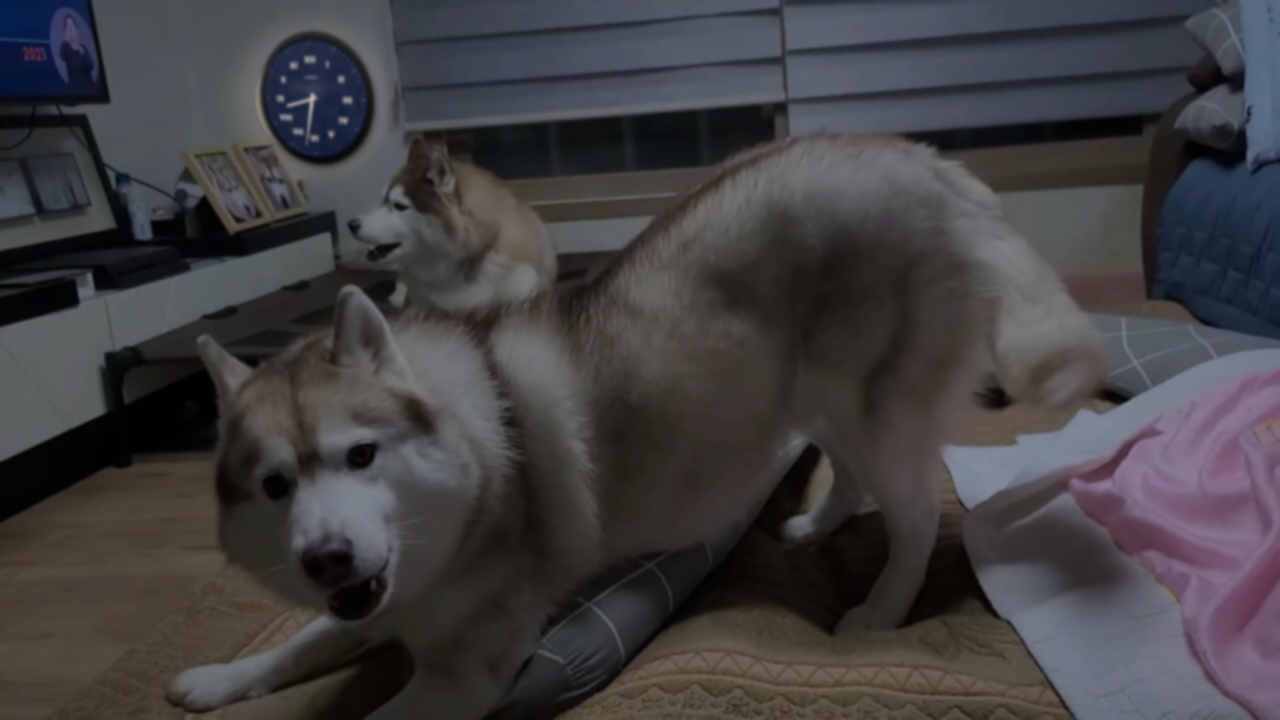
8:32
